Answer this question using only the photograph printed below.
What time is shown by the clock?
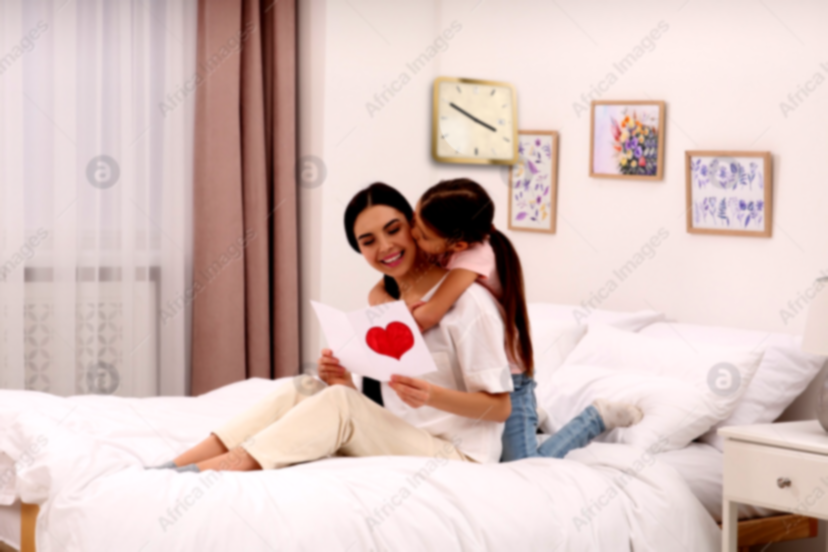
3:50
